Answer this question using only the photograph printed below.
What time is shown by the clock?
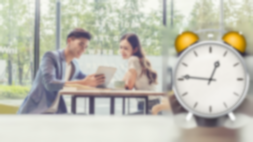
12:46
